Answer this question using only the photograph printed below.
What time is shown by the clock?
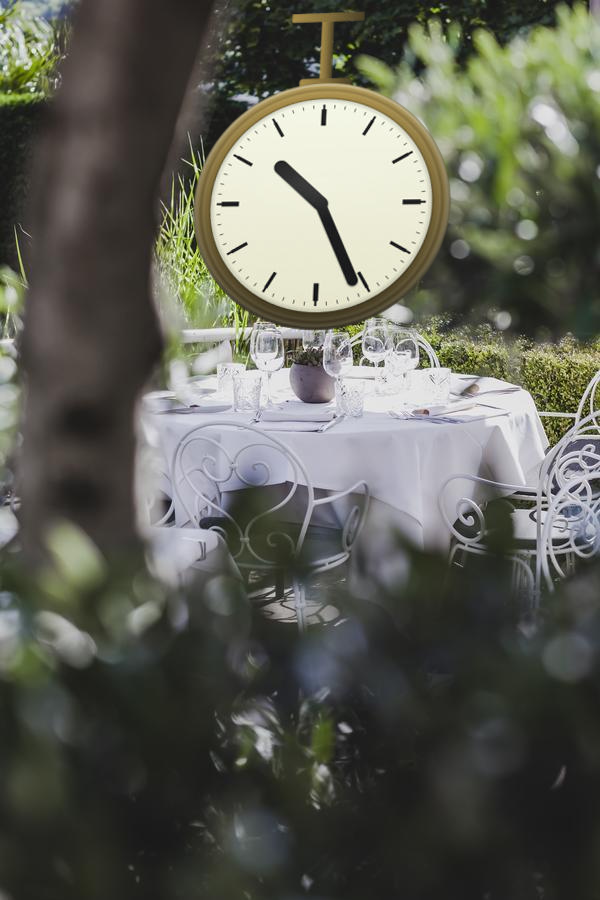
10:26
